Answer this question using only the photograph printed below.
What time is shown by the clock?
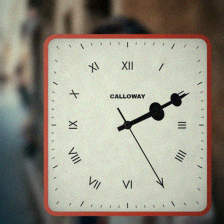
2:10:25
